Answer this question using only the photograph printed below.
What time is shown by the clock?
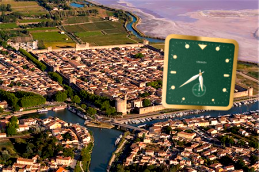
5:39
